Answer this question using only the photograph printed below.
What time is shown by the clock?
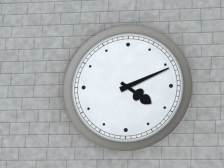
4:11
